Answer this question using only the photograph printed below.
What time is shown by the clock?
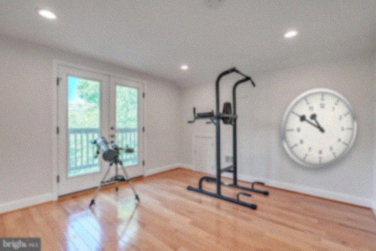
10:50
